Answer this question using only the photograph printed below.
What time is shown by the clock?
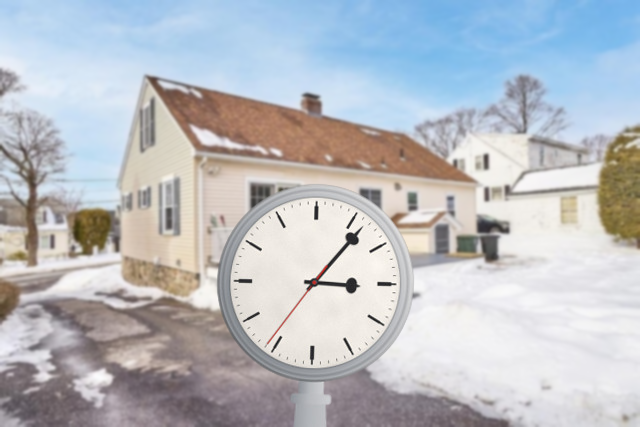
3:06:36
